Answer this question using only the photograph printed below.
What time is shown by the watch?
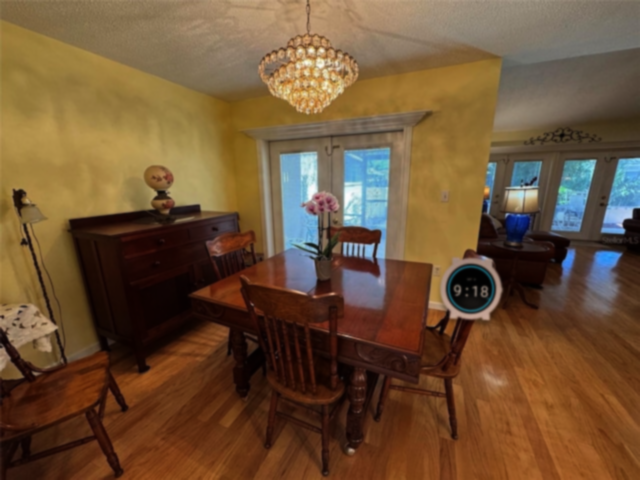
9:18
